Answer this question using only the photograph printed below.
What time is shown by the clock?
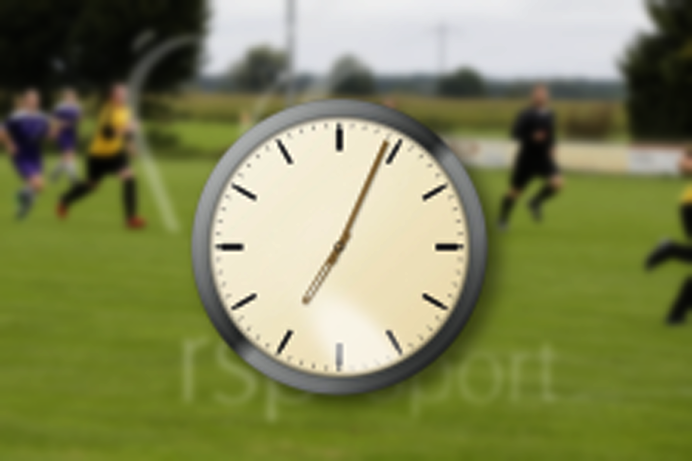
7:04
